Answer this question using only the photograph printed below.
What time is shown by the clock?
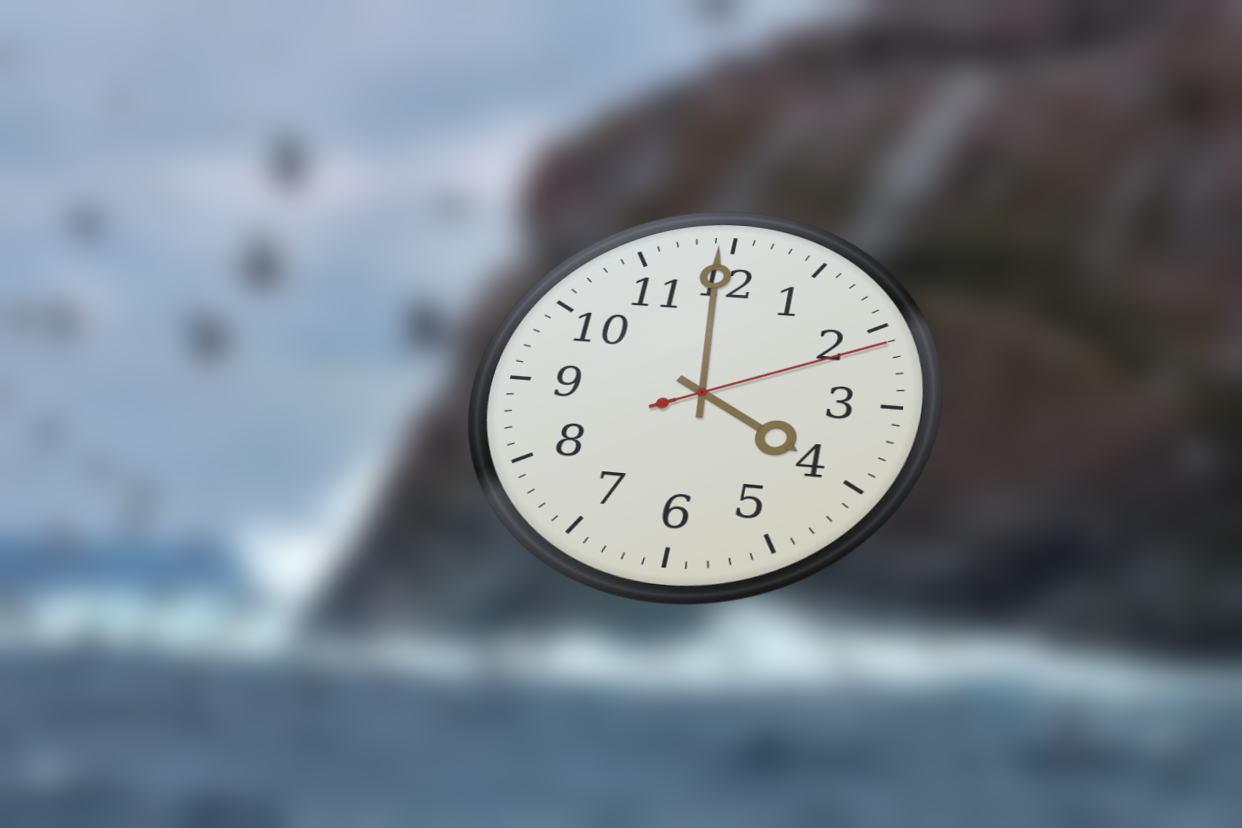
3:59:11
